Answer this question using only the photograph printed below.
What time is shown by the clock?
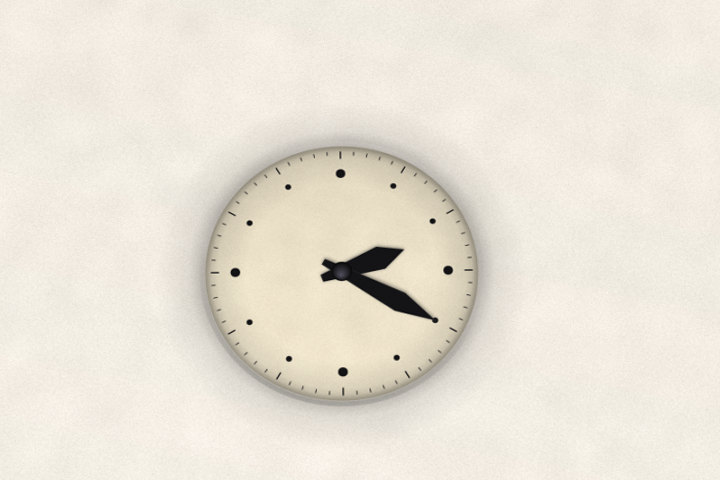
2:20
